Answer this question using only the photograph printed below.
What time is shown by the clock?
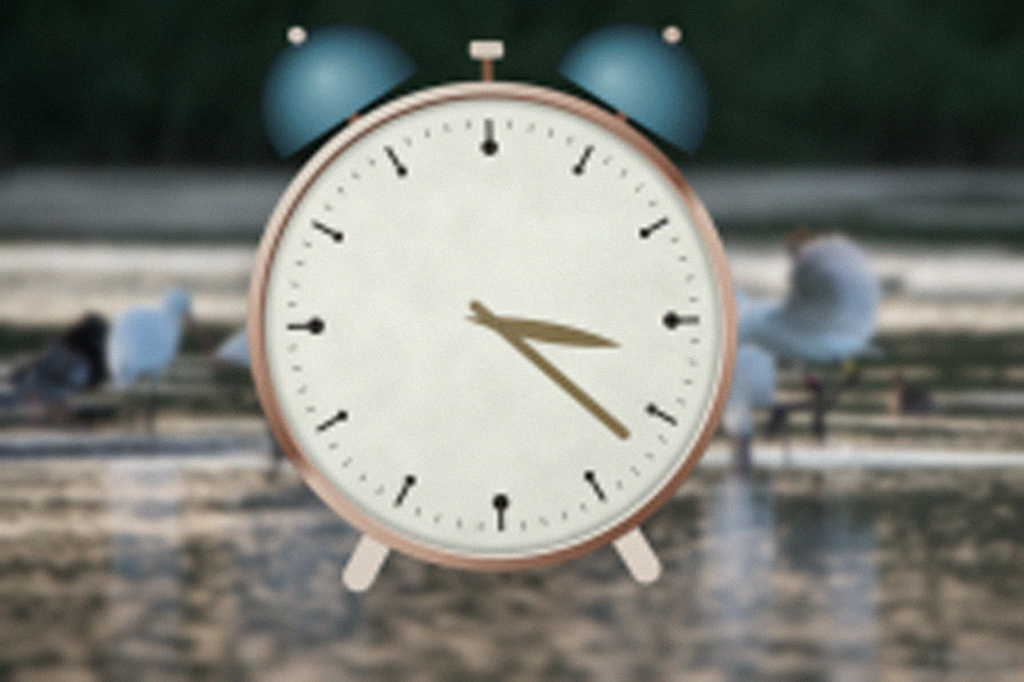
3:22
